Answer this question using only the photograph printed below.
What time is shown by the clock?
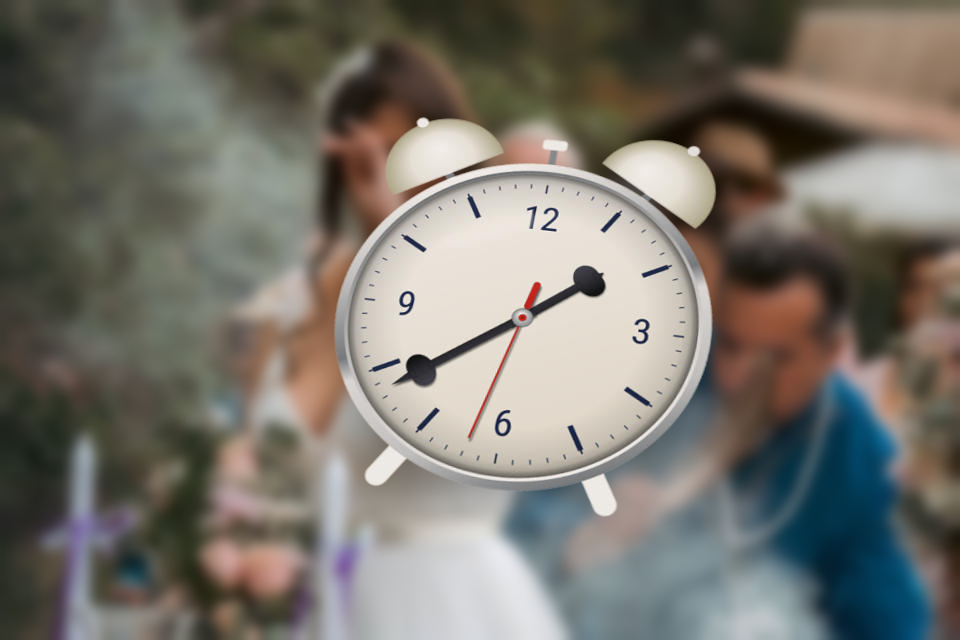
1:38:32
